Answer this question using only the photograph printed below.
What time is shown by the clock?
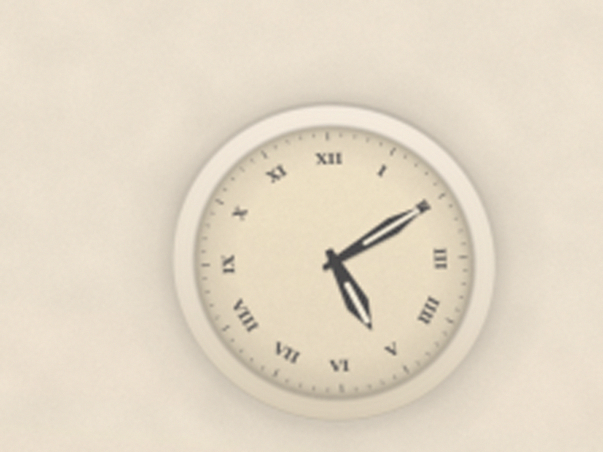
5:10
